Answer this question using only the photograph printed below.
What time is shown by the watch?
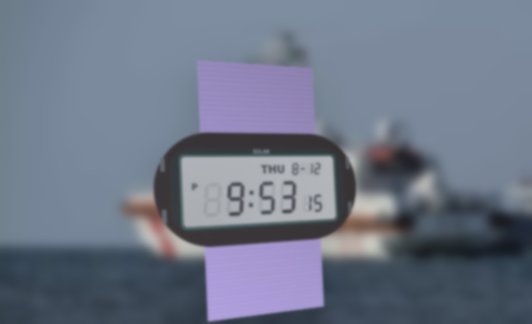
9:53:15
